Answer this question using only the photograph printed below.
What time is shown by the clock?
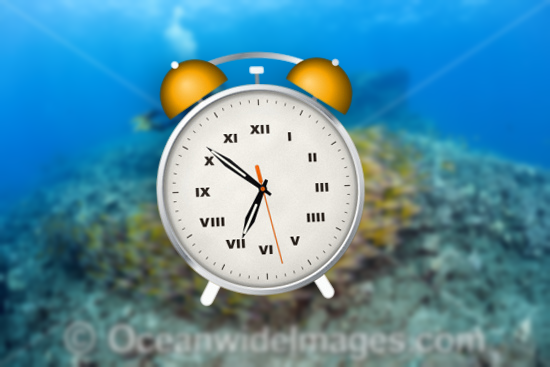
6:51:28
